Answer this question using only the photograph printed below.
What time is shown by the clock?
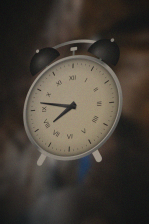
7:47
